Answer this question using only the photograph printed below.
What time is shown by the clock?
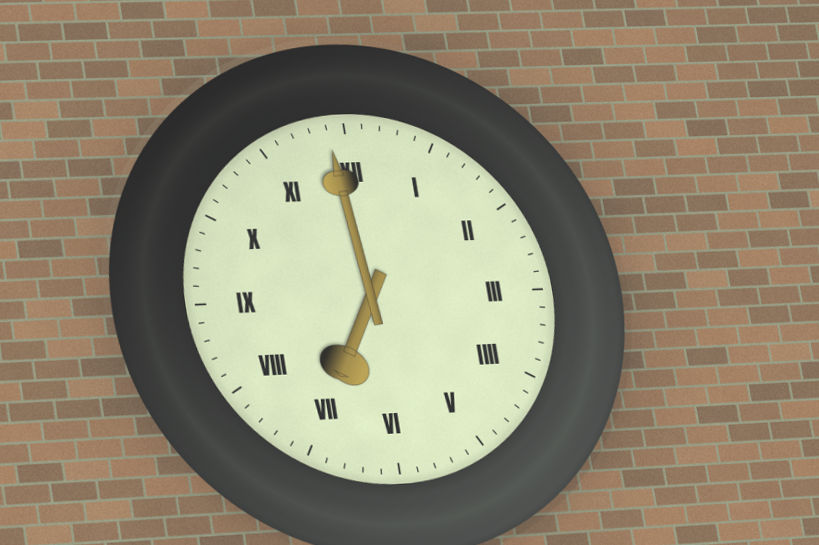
6:59
